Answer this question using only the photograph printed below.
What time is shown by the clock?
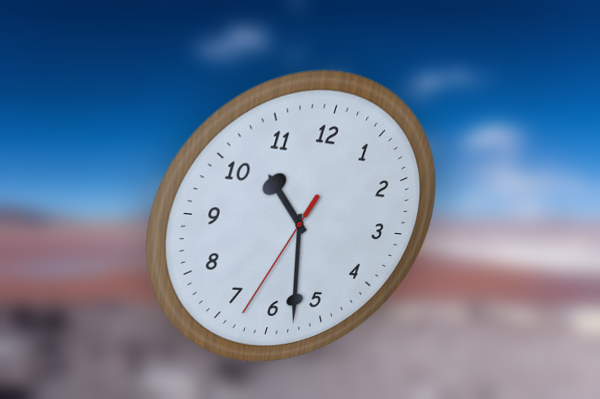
10:27:33
